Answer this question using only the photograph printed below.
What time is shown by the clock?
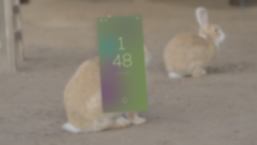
1:48
